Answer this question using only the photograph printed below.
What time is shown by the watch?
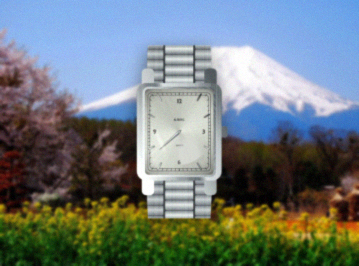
7:38
